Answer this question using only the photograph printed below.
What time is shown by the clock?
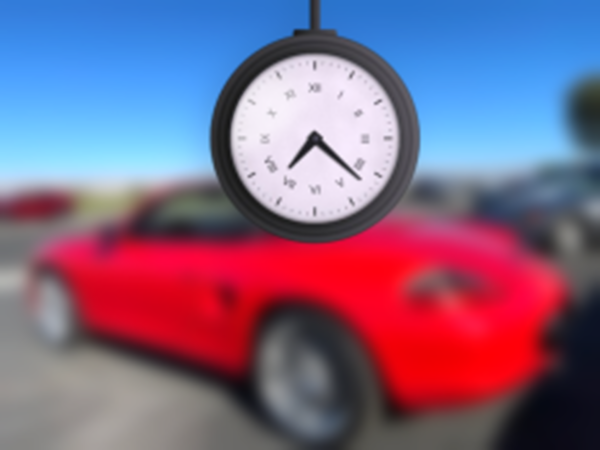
7:22
